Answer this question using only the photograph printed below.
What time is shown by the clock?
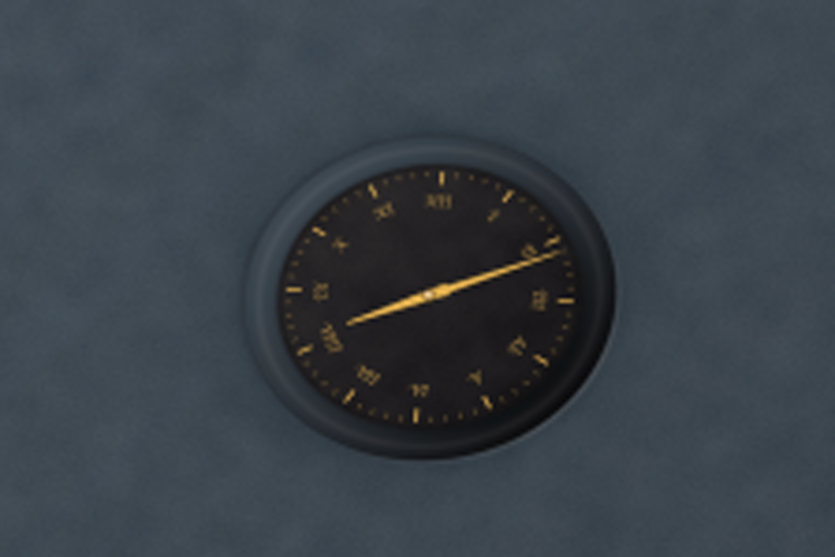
8:11
